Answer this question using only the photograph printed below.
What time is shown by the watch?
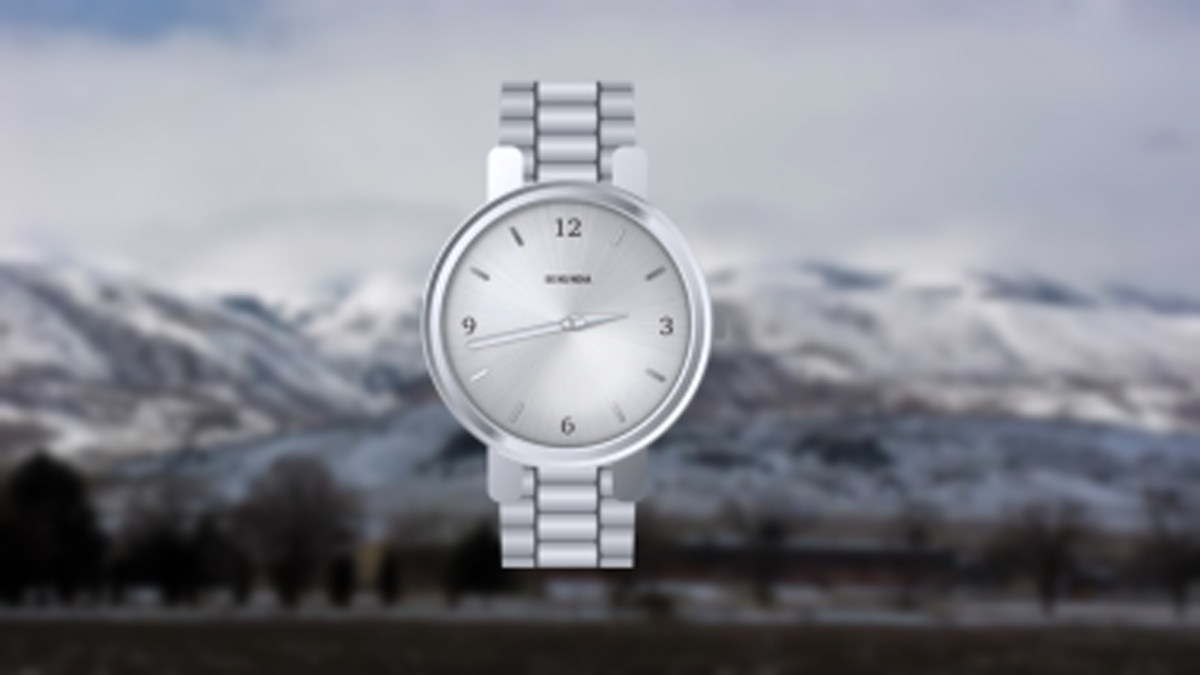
2:43
